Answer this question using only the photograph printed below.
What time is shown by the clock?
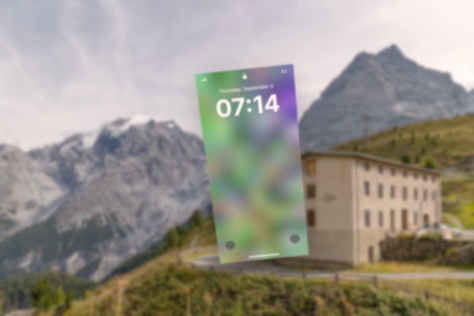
7:14
